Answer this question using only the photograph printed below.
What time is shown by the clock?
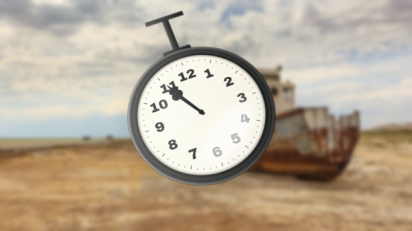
10:55
